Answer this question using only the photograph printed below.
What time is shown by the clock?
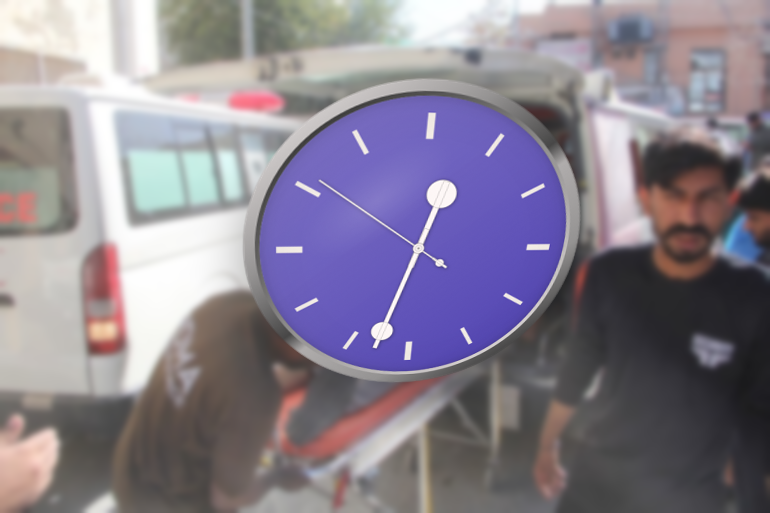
12:32:51
